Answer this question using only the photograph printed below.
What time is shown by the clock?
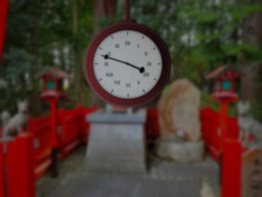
3:48
